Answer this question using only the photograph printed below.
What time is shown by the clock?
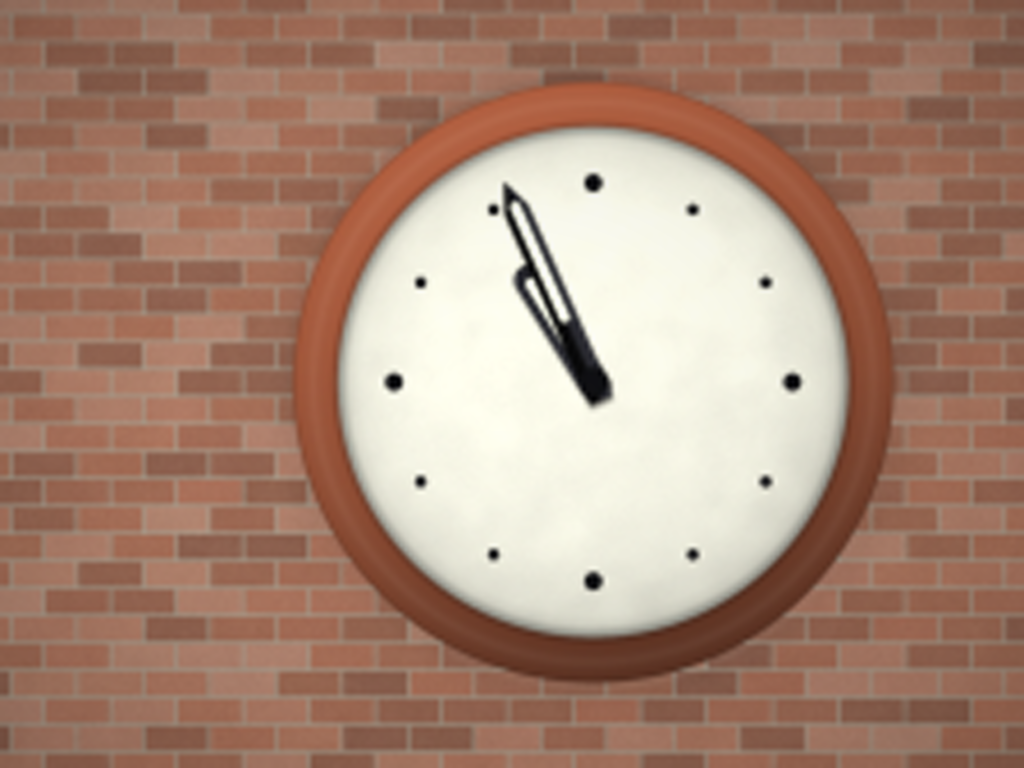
10:56
